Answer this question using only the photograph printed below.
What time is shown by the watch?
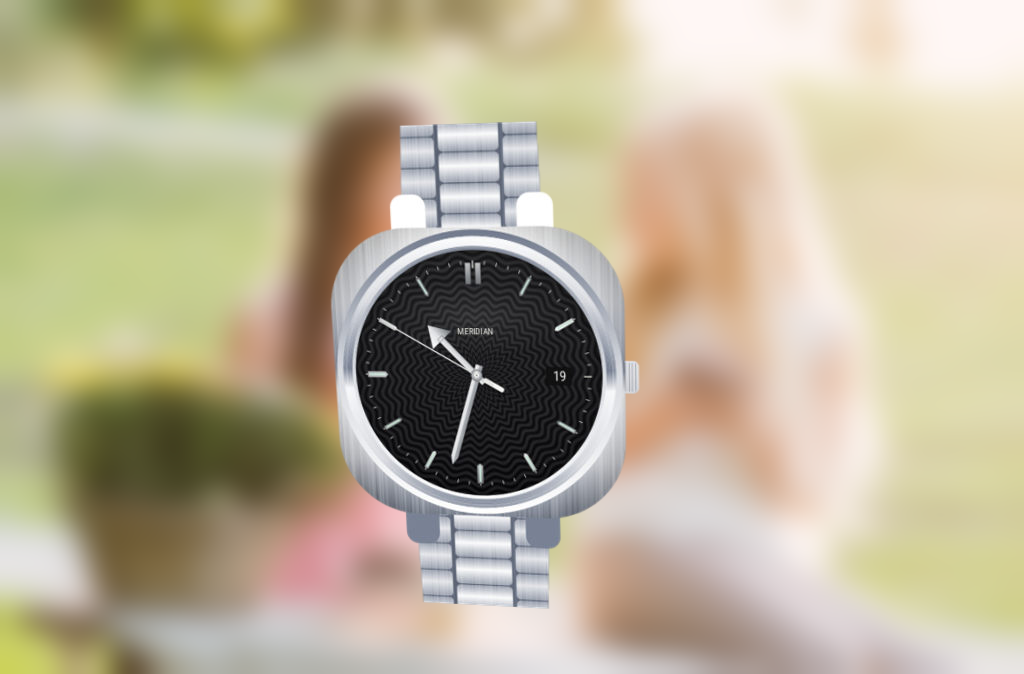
10:32:50
